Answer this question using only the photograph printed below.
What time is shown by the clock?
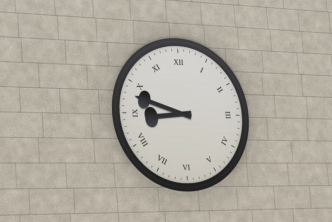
8:48
